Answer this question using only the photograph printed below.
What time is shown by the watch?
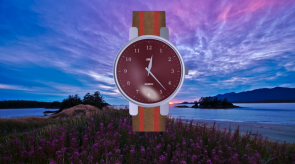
12:23
